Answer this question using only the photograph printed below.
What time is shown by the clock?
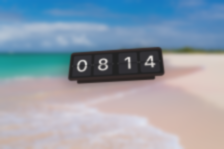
8:14
